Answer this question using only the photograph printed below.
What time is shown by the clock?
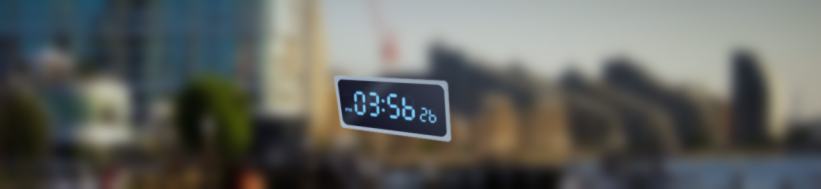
3:56:26
